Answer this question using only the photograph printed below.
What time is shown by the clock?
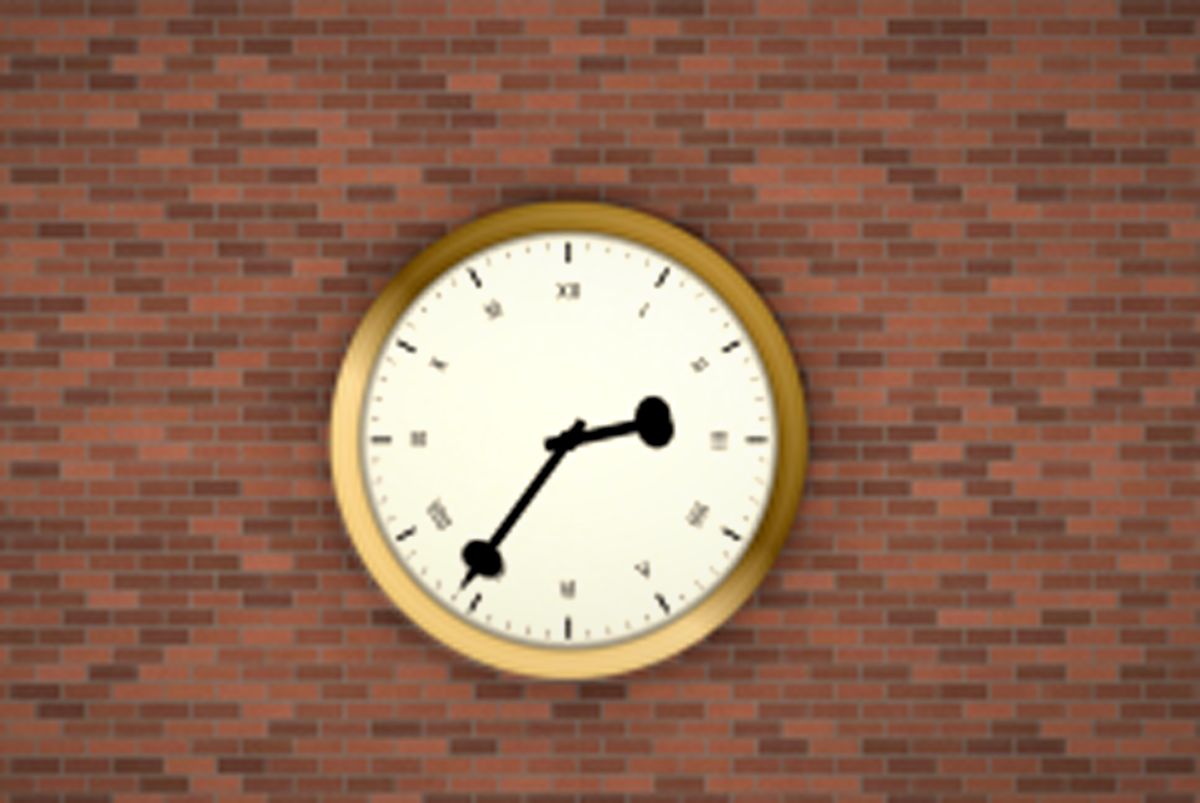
2:36
